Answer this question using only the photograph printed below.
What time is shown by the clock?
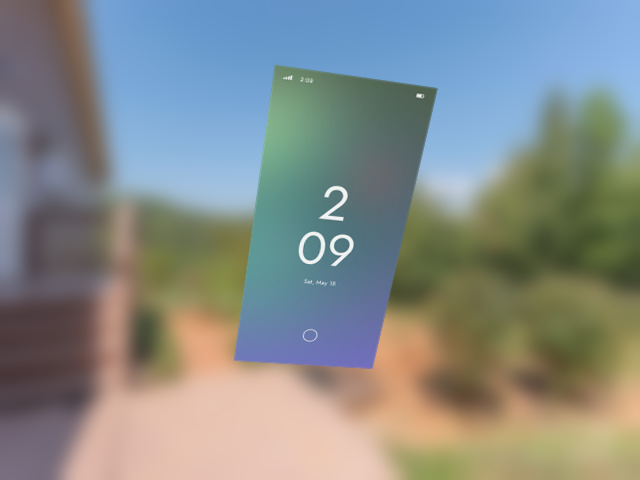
2:09
